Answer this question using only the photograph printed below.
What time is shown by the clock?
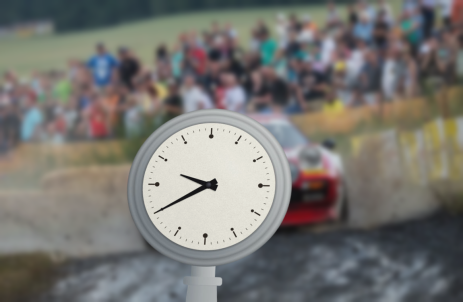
9:40
